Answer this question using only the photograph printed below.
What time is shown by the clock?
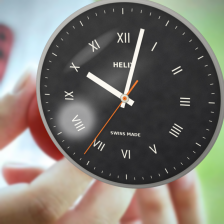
10:02:36
